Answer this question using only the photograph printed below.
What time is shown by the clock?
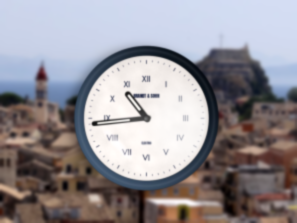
10:44
